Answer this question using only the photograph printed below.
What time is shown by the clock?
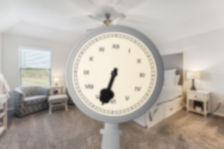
6:33
